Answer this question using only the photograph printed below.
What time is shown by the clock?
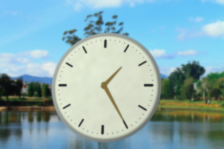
1:25
